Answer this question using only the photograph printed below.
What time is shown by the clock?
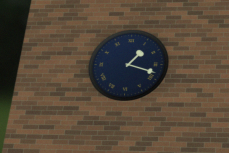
1:18
